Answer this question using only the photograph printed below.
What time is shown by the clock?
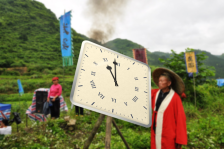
10:59
